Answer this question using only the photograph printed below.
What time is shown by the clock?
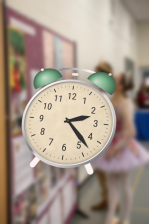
2:23
